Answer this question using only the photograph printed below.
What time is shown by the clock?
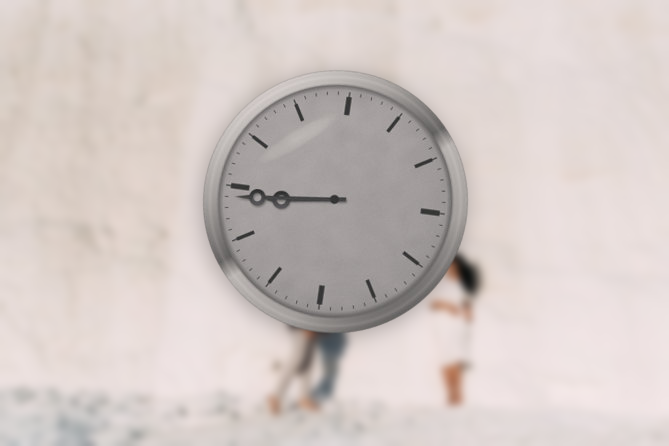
8:44
